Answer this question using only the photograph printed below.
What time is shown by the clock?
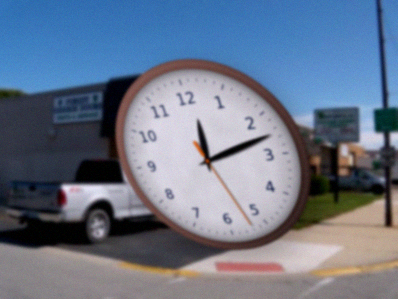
12:12:27
